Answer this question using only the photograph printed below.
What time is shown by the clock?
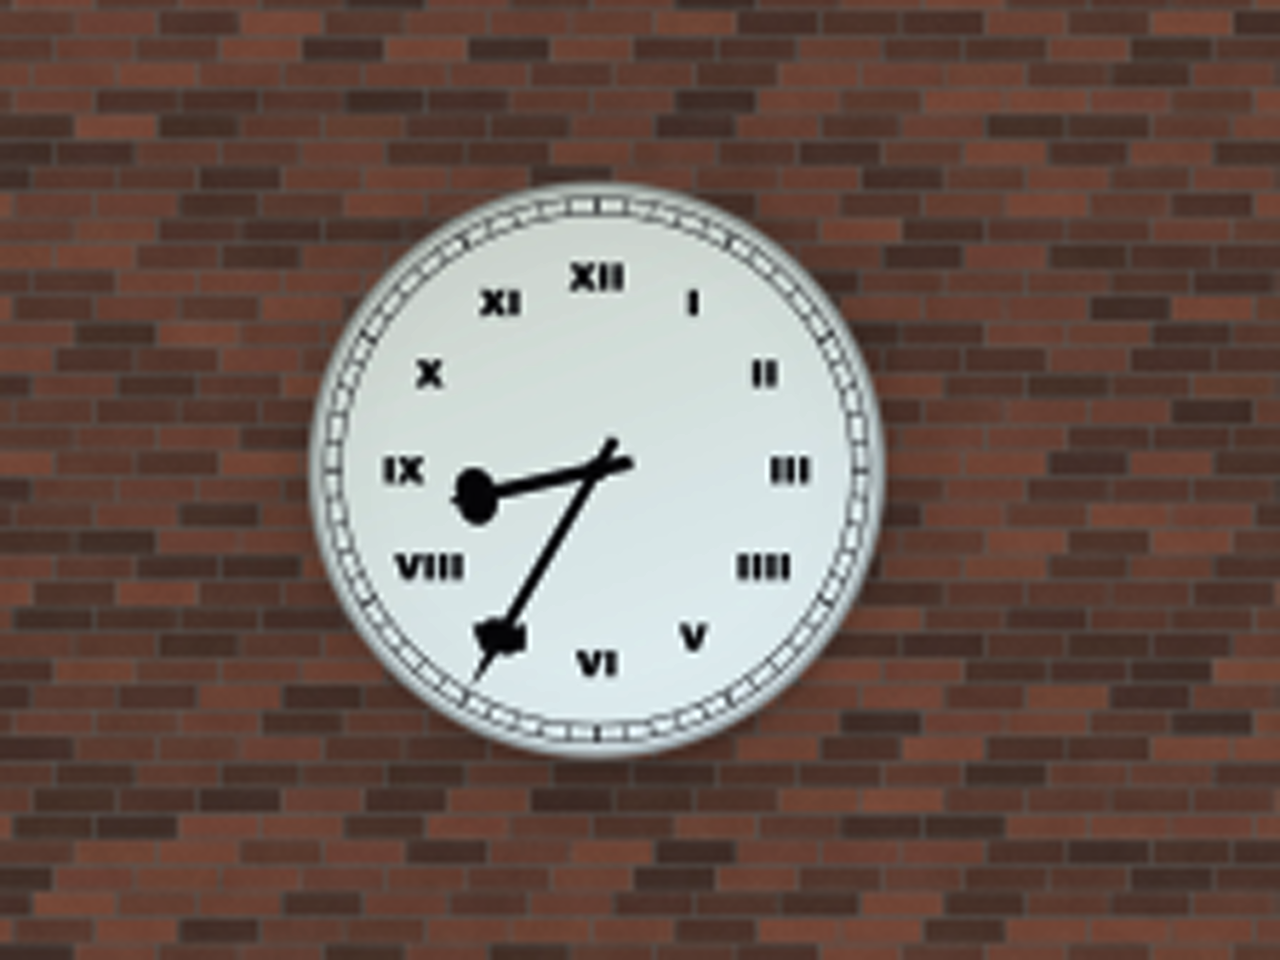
8:35
